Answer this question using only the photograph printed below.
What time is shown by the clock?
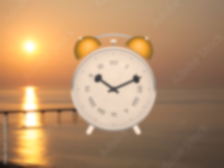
10:11
